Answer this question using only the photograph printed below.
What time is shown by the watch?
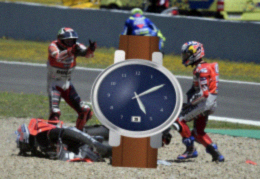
5:10
